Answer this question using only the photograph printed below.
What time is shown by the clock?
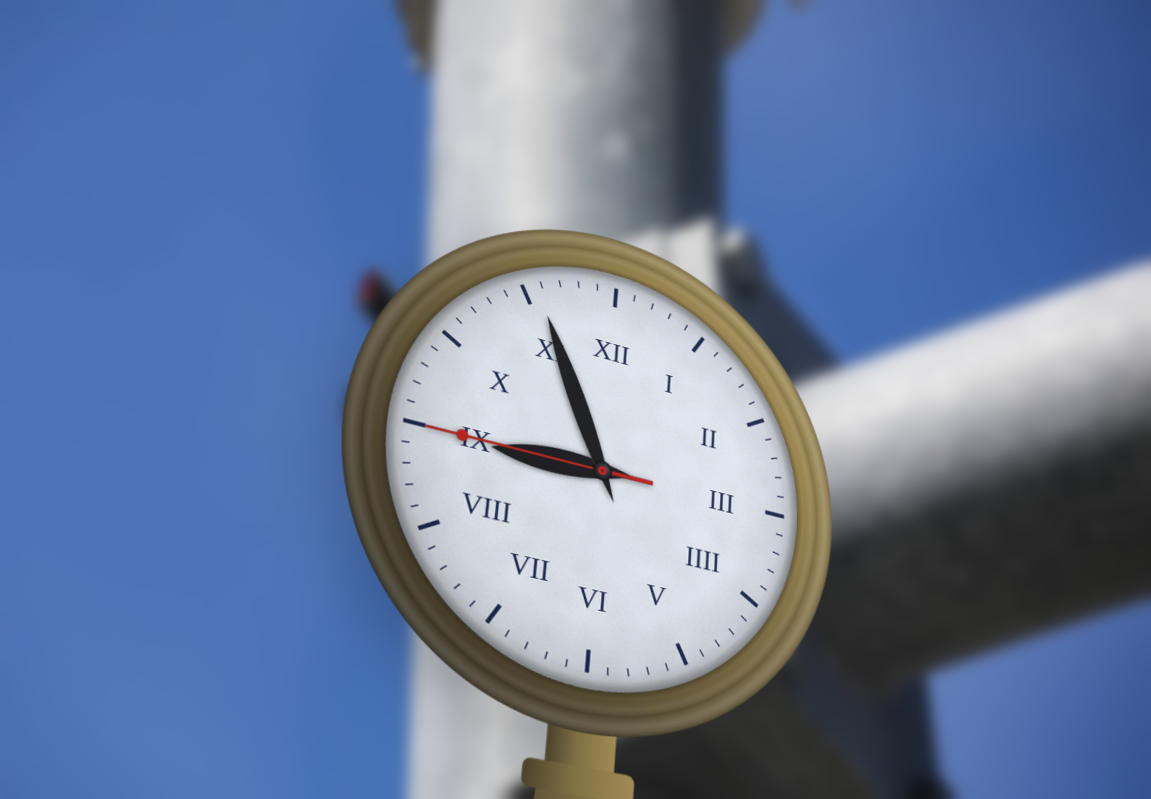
8:55:45
